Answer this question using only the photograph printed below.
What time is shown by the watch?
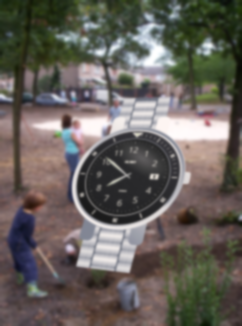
7:51
